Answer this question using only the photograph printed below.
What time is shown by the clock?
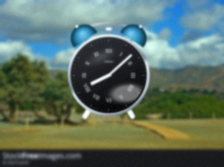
8:08
